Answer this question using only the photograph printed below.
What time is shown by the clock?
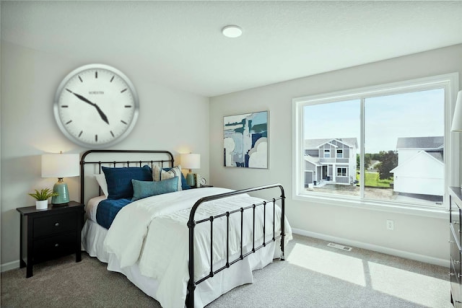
4:50
